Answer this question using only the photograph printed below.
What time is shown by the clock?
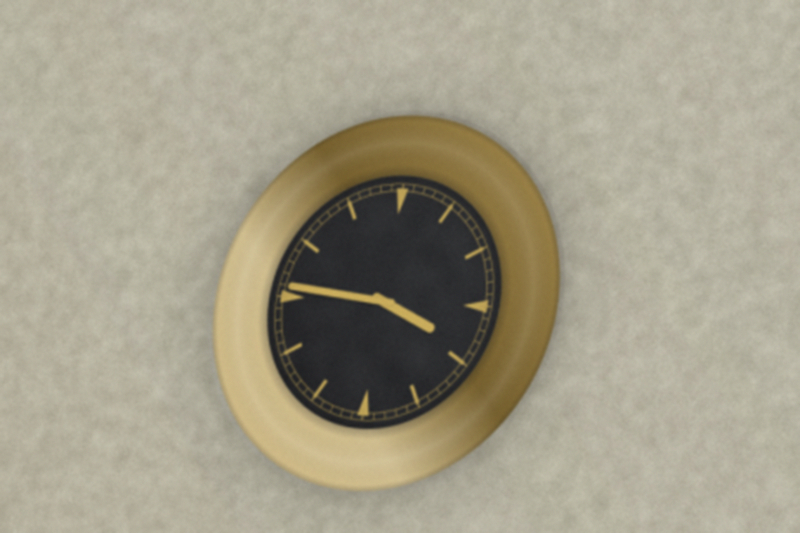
3:46
